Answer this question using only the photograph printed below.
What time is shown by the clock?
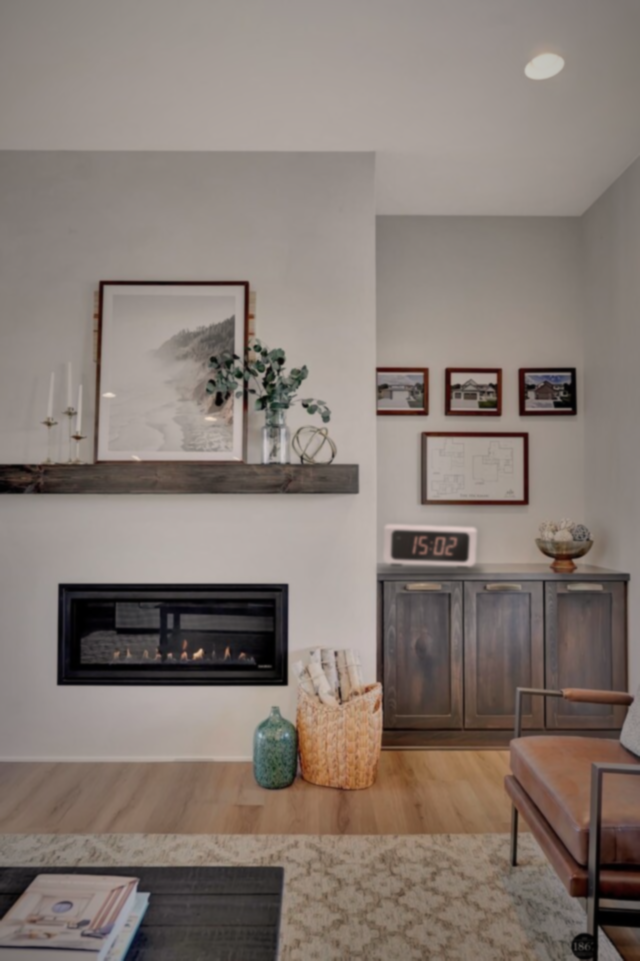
15:02
